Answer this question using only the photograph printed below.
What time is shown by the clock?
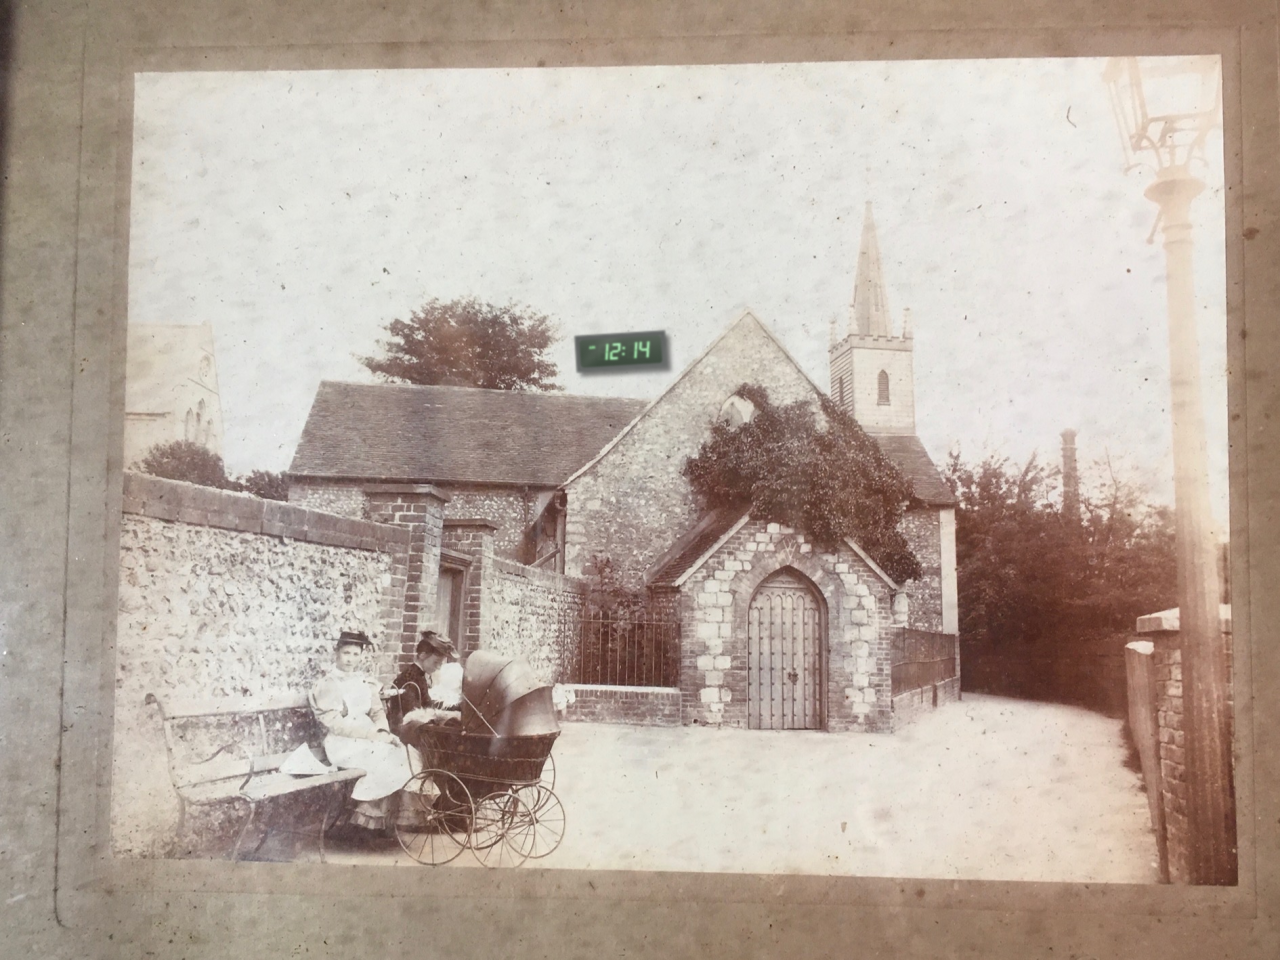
12:14
